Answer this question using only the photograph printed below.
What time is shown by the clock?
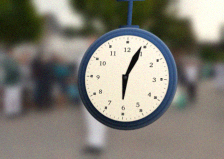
6:04
